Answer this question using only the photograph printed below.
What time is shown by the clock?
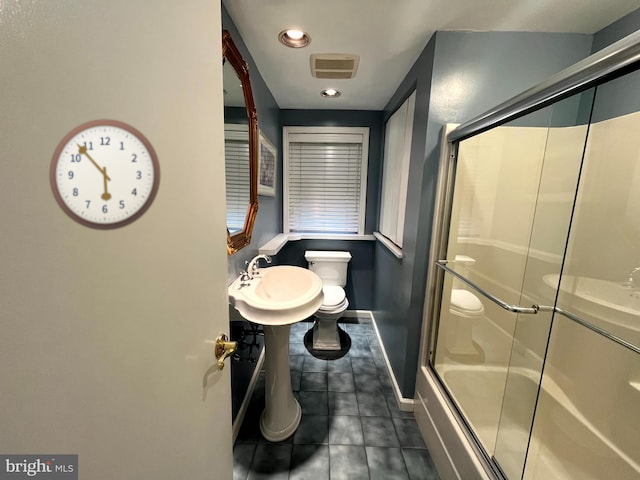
5:53
